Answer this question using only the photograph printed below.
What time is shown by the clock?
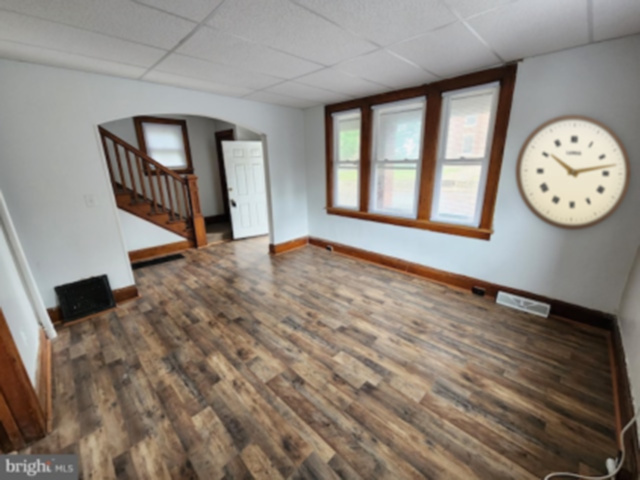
10:13
